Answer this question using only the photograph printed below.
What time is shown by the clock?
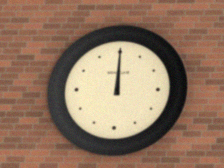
12:00
